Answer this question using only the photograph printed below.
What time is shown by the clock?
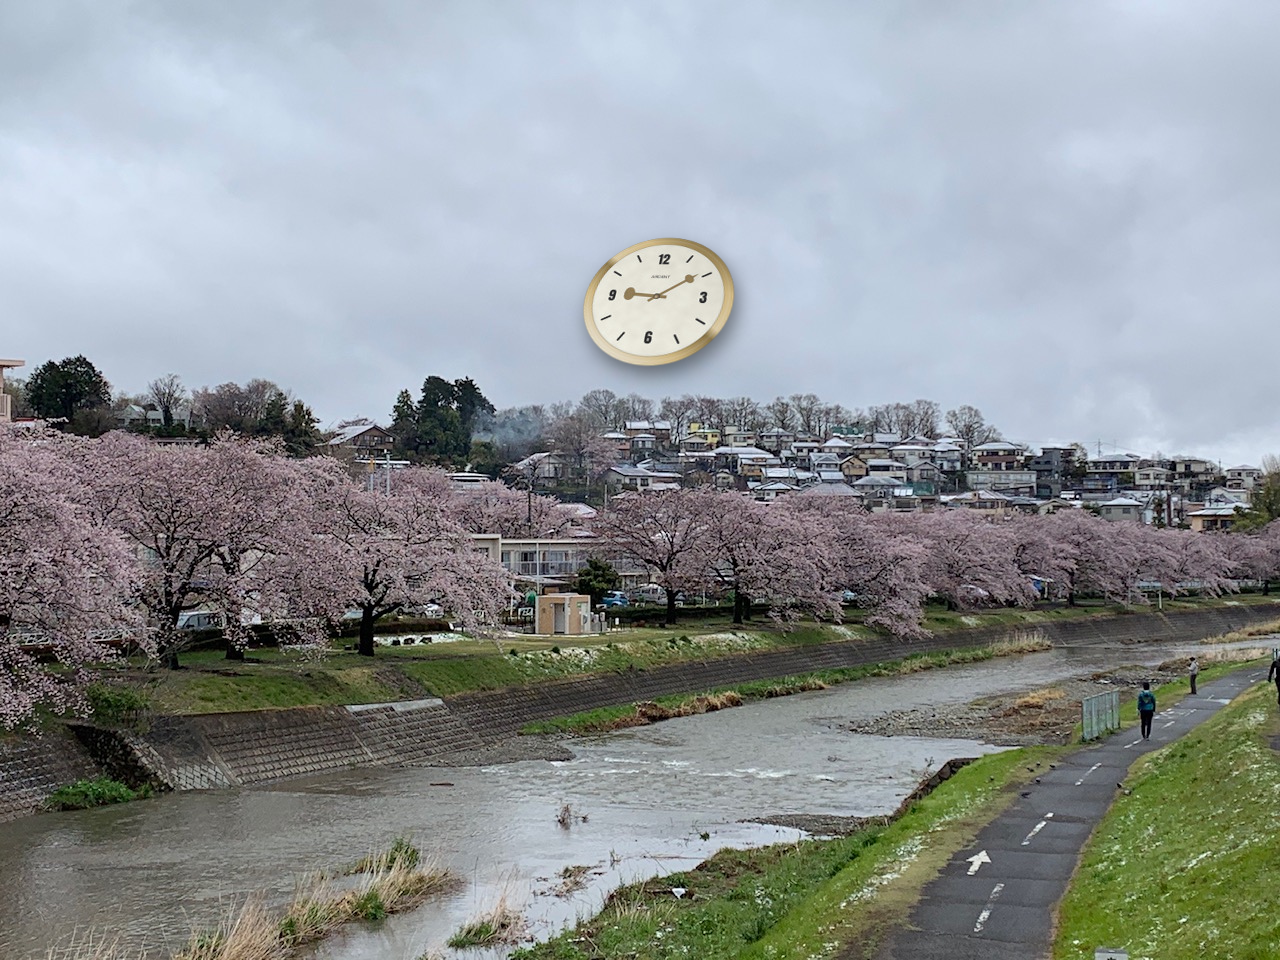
9:09
